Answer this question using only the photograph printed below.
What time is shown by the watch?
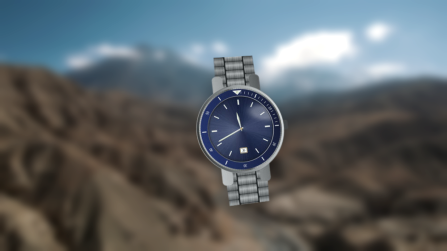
11:41
